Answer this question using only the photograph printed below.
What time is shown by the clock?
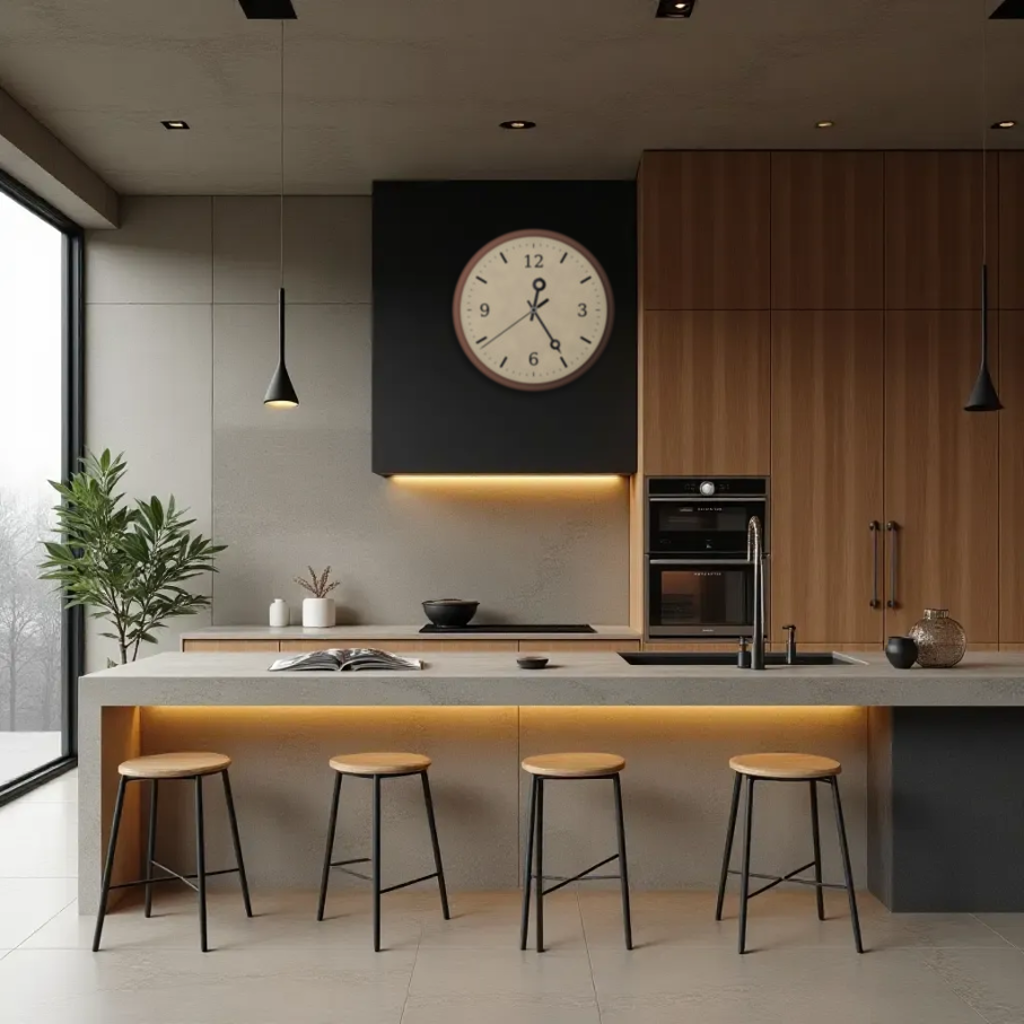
12:24:39
